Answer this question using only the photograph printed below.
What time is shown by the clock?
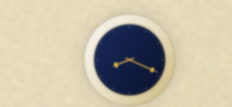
8:19
